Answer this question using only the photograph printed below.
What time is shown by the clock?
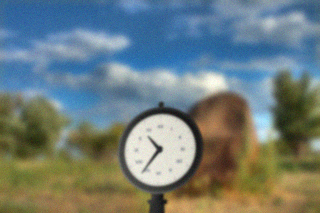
10:36
